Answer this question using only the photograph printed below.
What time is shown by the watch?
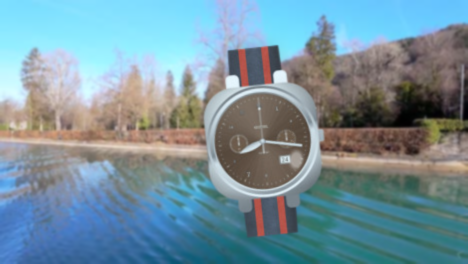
8:17
